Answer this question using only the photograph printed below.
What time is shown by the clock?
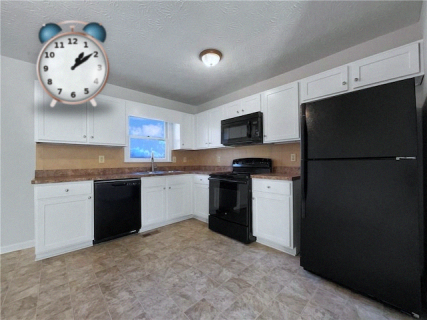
1:09
